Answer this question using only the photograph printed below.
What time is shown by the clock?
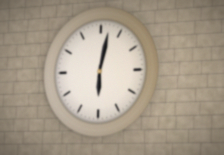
6:02
